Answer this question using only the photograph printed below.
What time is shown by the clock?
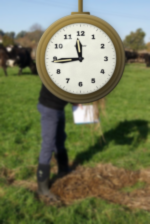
11:44
